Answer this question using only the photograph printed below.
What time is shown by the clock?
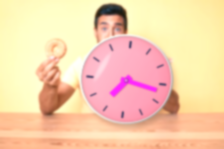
7:17
